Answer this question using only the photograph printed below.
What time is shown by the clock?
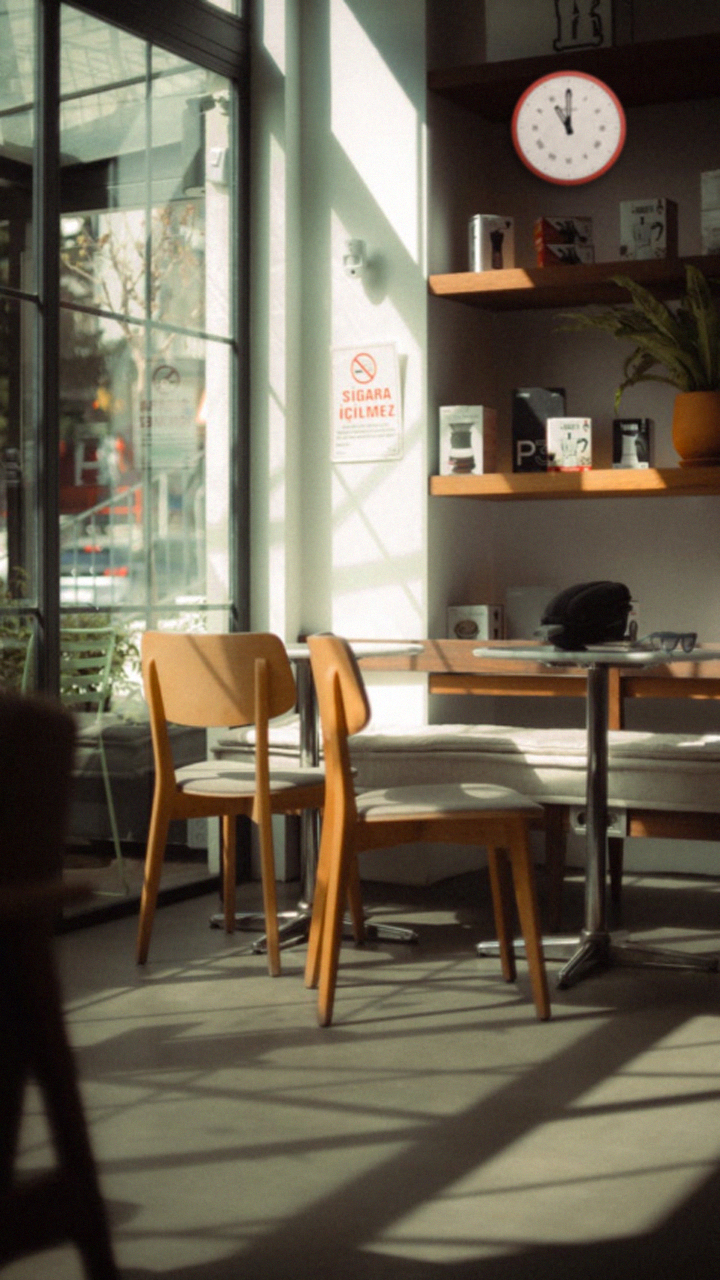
11:00
